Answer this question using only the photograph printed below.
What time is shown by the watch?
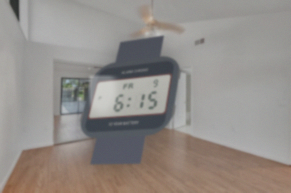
6:15
